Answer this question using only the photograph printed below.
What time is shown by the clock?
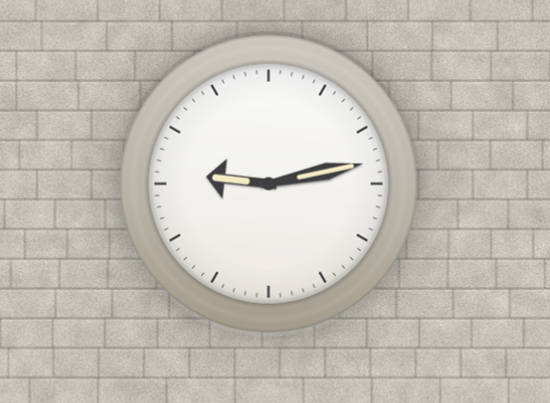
9:13
